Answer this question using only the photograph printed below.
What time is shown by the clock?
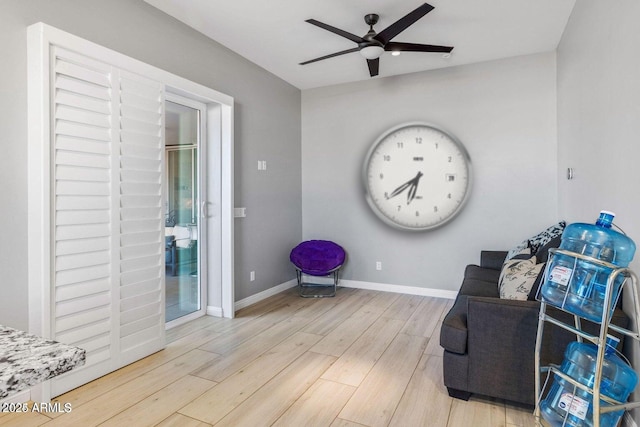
6:39
